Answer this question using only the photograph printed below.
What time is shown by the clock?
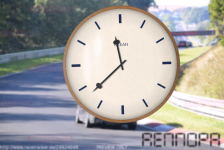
11:38
